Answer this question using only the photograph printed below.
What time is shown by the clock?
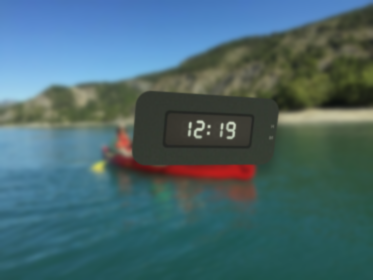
12:19
